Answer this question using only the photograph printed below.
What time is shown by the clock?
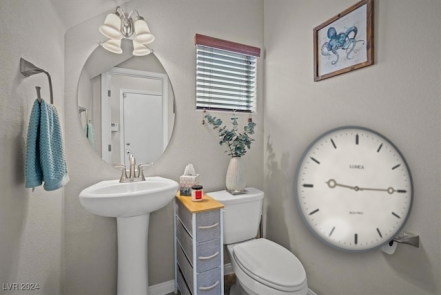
9:15
